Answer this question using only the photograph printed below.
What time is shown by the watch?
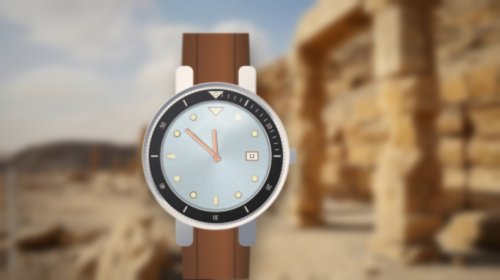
11:52
